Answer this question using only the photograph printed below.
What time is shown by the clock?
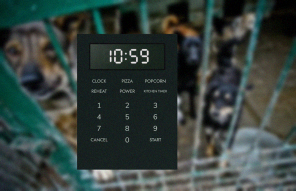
10:59
